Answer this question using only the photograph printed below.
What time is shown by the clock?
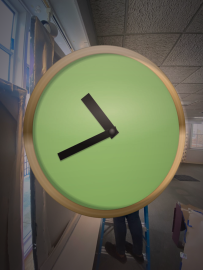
10:41
